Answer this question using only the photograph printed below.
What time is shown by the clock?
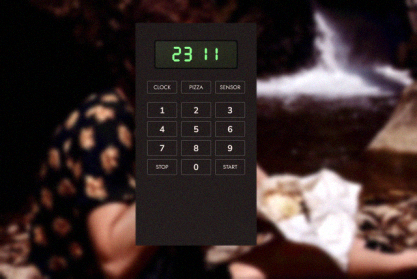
23:11
